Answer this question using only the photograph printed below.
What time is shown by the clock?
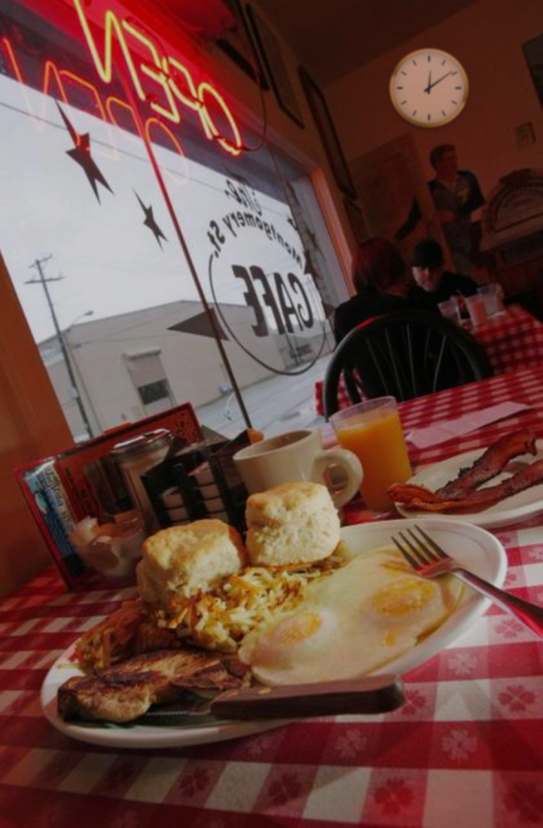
12:09
